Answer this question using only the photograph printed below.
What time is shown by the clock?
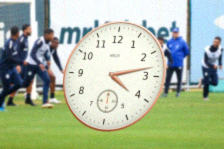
4:13
